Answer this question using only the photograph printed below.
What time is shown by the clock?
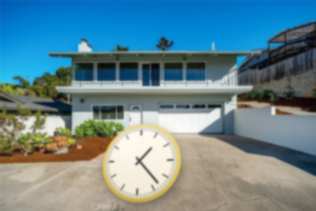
1:23
